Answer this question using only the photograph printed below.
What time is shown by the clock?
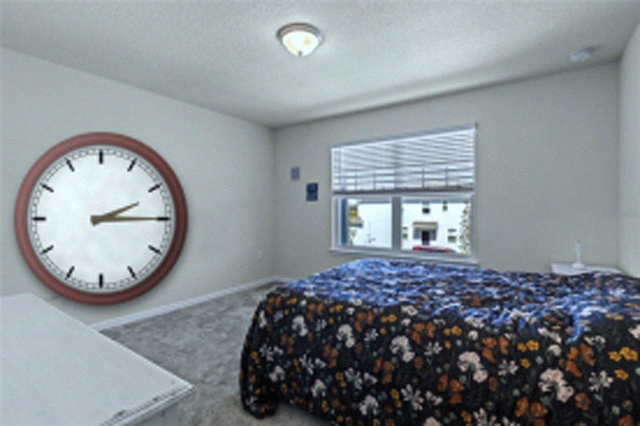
2:15
